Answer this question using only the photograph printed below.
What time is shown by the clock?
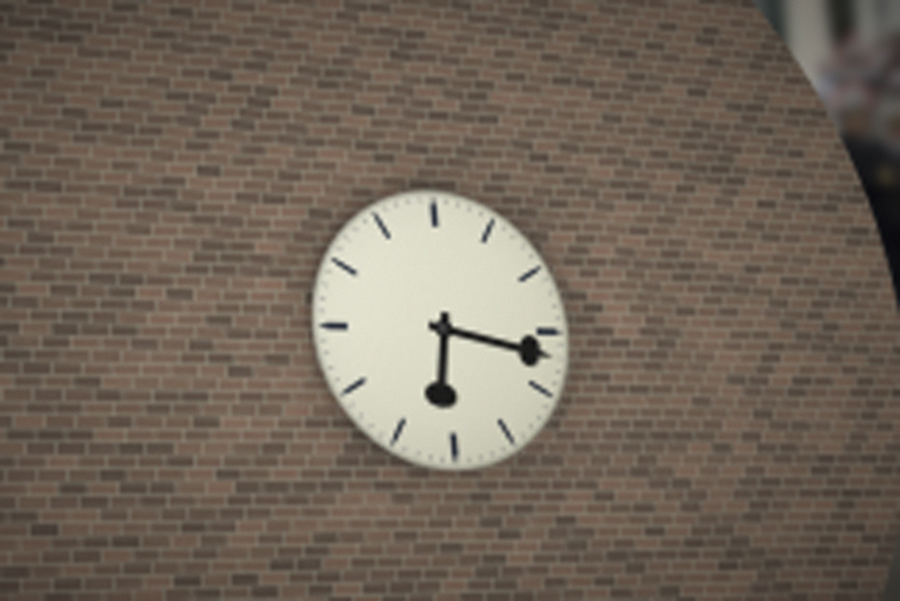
6:17
